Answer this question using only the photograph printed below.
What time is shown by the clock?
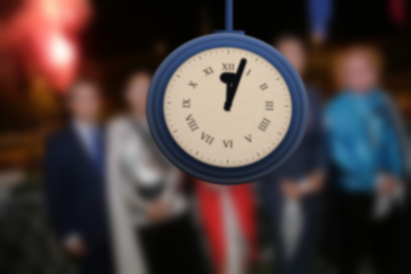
12:03
